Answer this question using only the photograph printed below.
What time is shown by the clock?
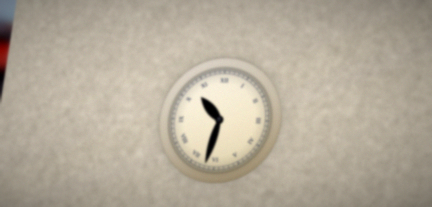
10:32
